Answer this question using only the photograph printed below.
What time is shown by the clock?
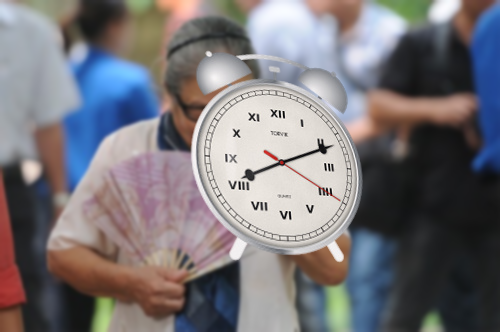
8:11:20
